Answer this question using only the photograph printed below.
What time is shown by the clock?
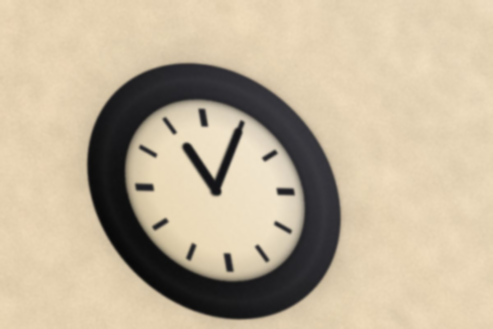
11:05
